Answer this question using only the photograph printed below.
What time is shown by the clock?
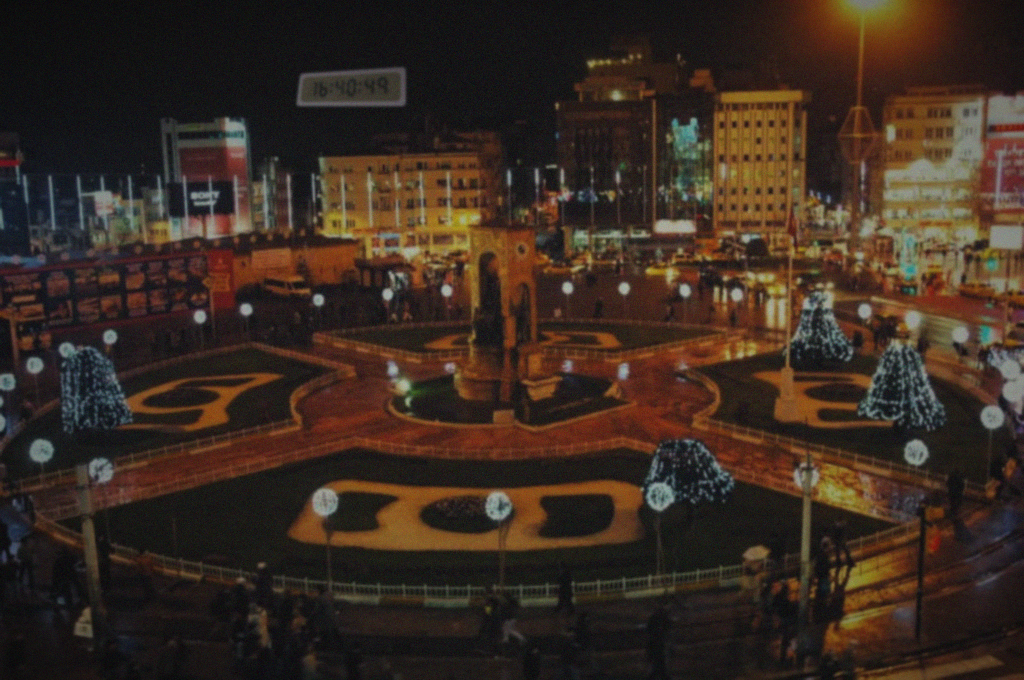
16:40:49
